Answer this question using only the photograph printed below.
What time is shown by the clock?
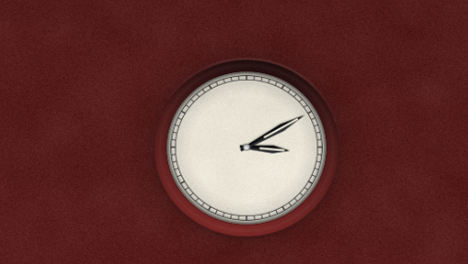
3:10
